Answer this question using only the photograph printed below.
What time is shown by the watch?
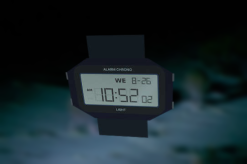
10:52:02
